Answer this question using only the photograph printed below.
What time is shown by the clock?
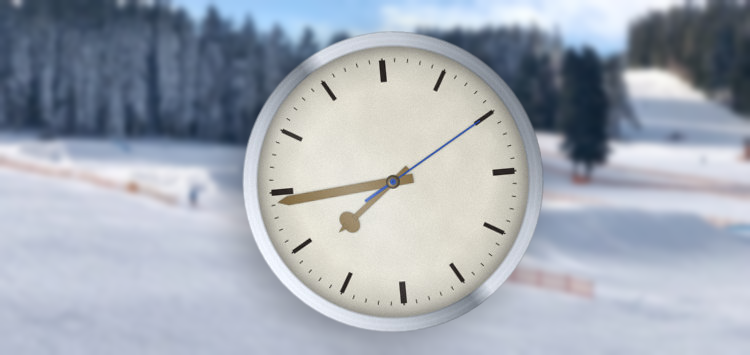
7:44:10
